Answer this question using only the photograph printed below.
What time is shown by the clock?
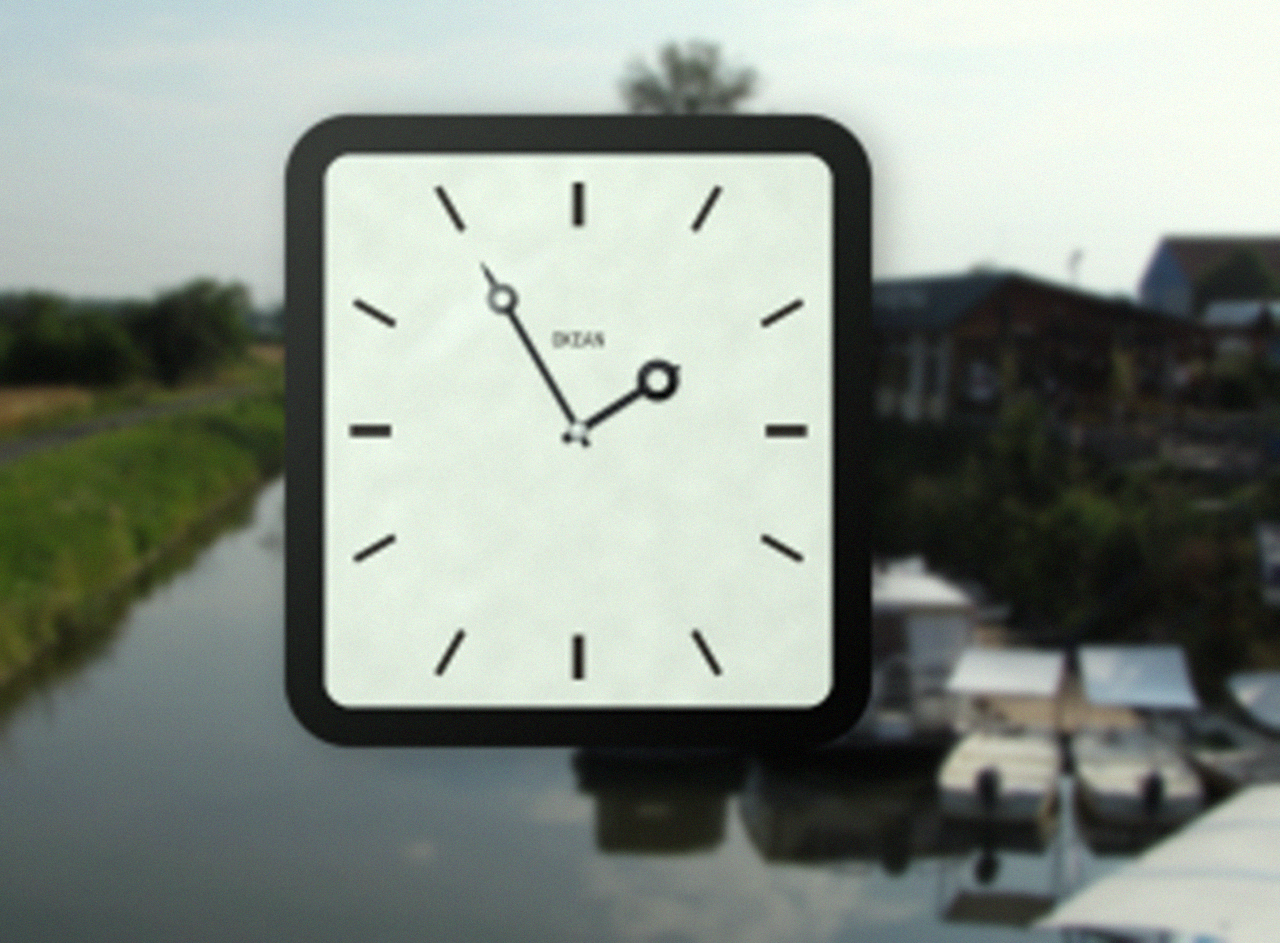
1:55
